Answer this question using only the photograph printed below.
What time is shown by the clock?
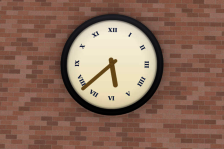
5:38
